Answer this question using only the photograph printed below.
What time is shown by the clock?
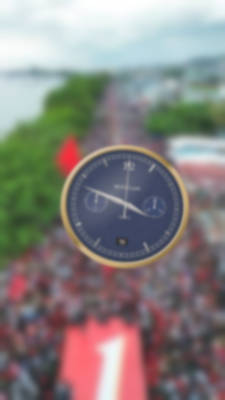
3:48
